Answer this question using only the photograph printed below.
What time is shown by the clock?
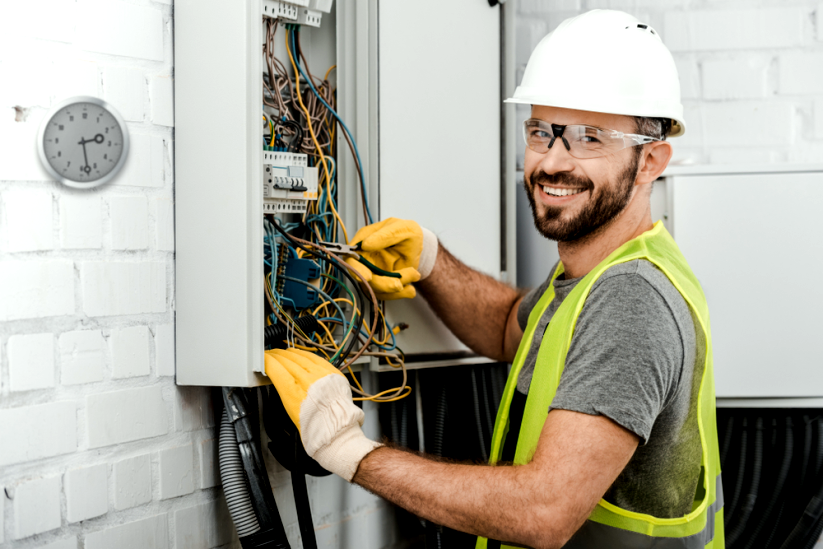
2:28
